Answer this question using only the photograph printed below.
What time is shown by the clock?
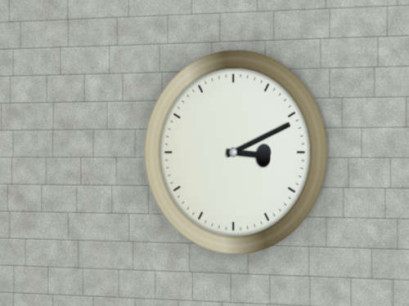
3:11
